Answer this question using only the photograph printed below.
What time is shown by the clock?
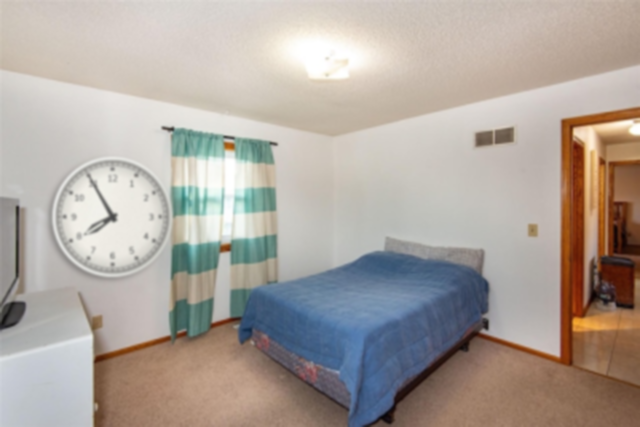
7:55
